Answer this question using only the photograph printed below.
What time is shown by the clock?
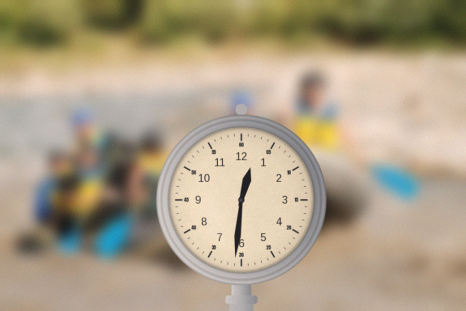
12:31
